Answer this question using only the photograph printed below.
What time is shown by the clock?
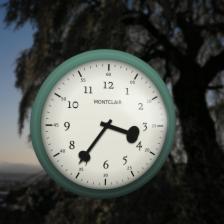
3:36
